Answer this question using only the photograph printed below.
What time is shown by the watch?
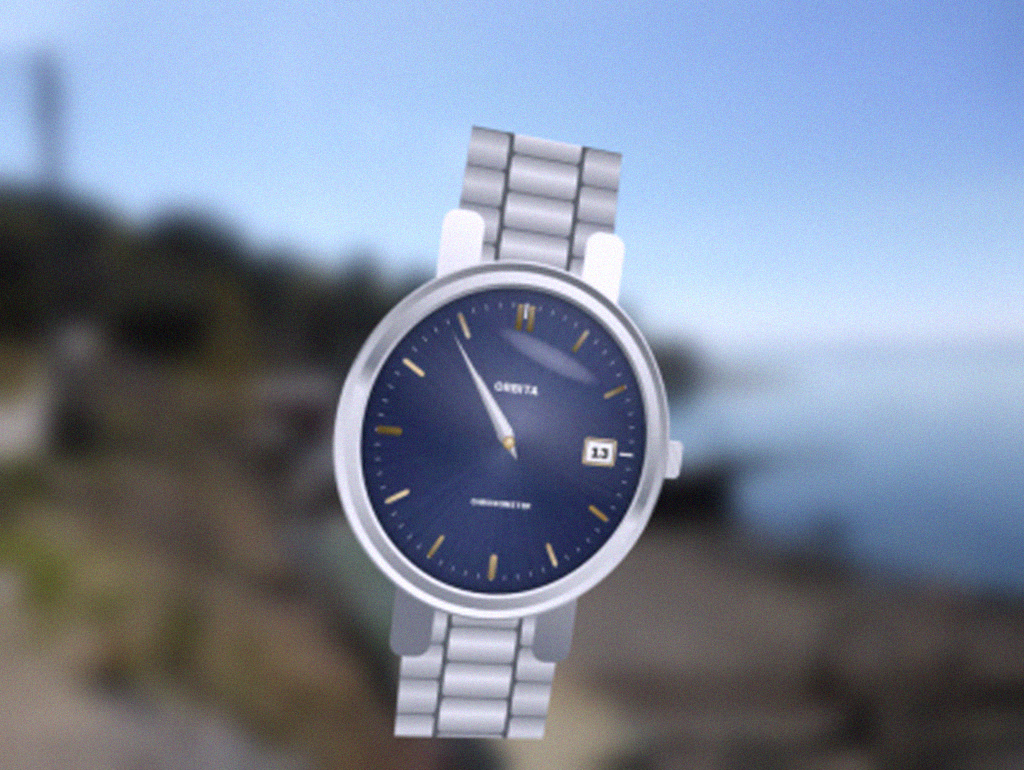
10:54
